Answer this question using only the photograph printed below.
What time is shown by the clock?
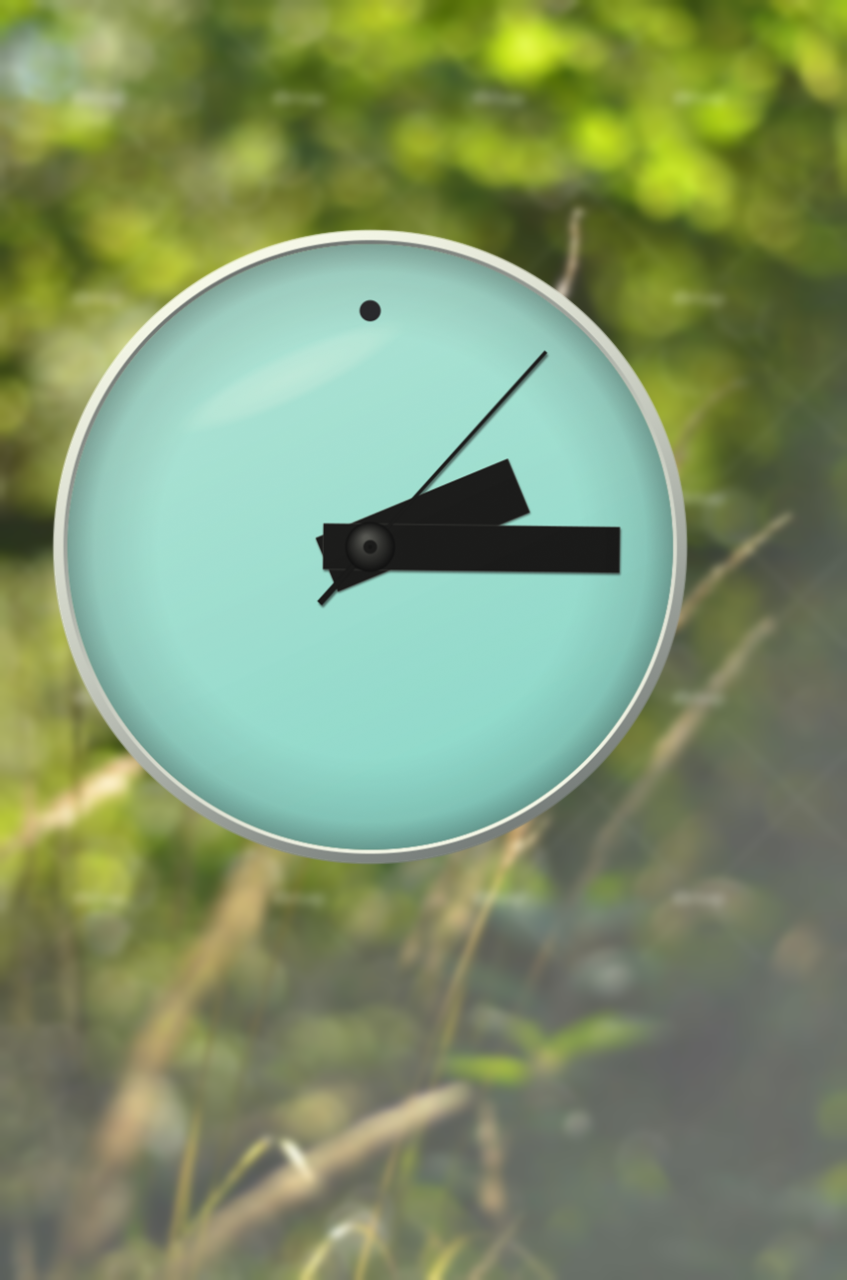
2:15:07
